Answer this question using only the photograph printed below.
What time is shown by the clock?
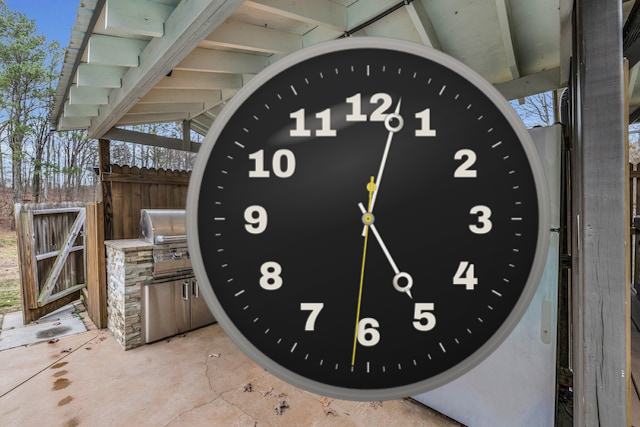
5:02:31
